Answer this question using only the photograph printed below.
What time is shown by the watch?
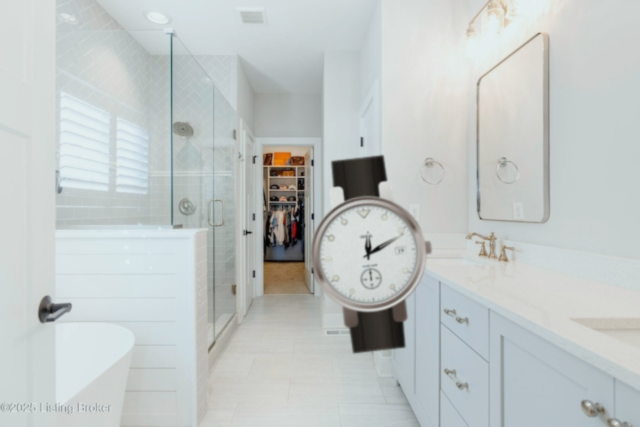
12:11
